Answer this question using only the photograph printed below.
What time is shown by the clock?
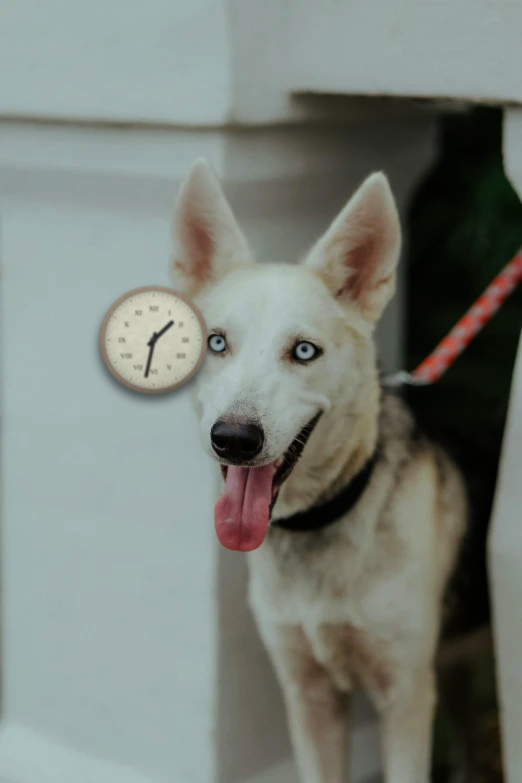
1:32
